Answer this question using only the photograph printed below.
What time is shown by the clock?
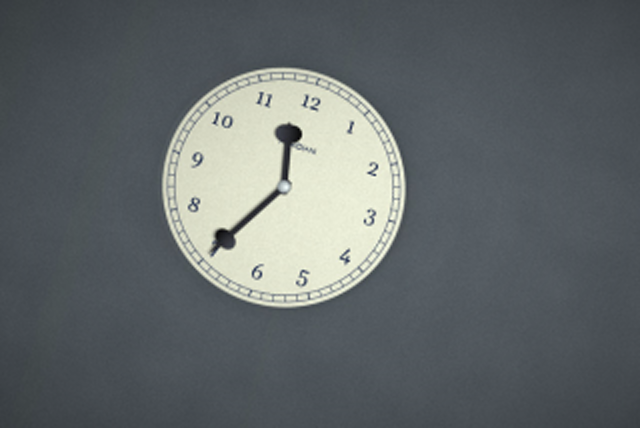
11:35
